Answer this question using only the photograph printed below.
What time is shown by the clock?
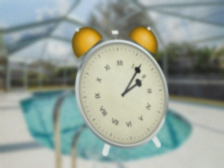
2:07
